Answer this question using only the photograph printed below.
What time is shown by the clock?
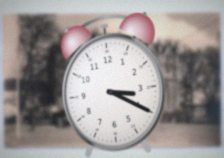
3:20
